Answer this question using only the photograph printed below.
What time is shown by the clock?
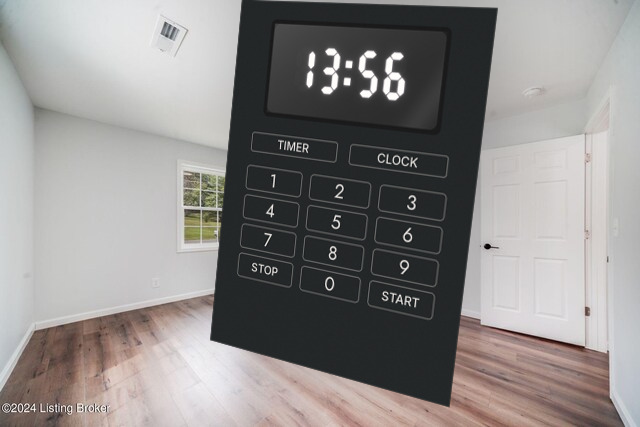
13:56
